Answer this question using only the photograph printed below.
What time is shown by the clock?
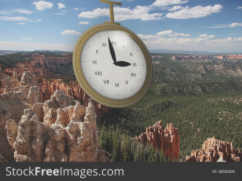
2:58
